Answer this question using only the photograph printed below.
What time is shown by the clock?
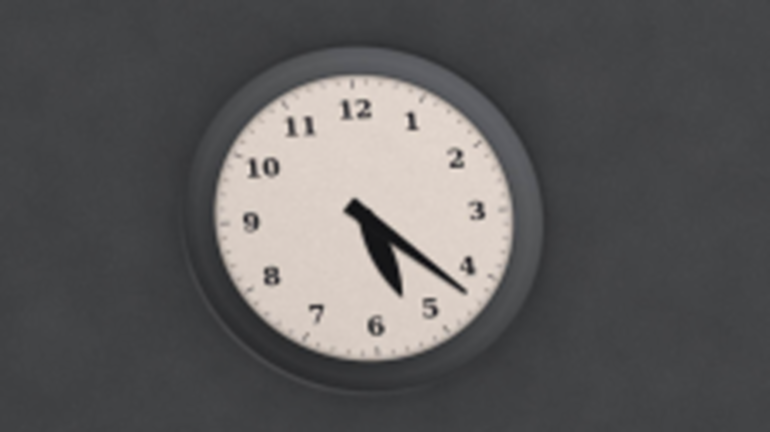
5:22
